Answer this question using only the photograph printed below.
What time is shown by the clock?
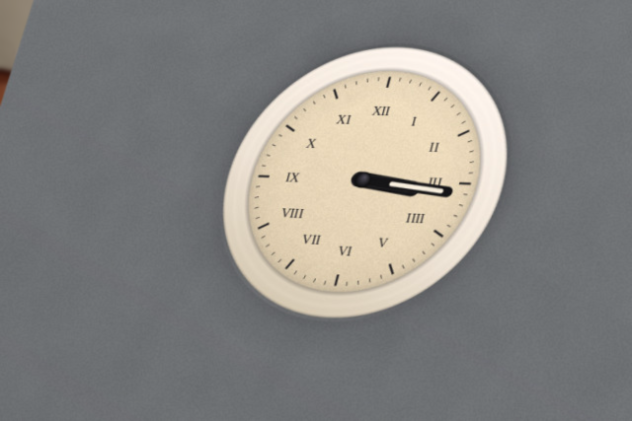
3:16
